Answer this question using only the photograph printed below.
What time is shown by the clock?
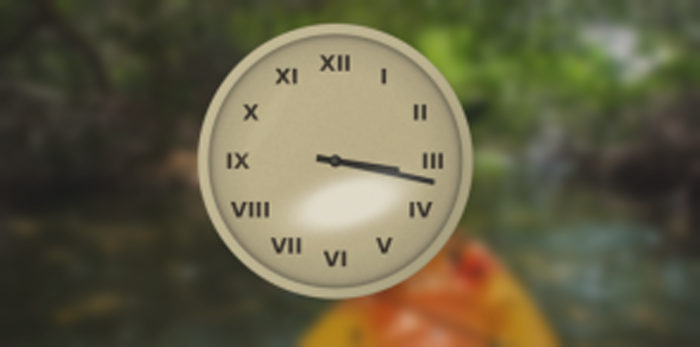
3:17
